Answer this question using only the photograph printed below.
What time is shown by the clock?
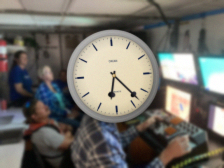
6:23
